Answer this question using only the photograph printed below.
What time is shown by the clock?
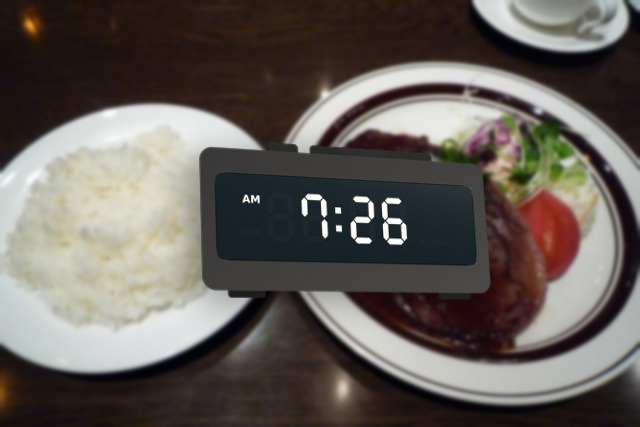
7:26
